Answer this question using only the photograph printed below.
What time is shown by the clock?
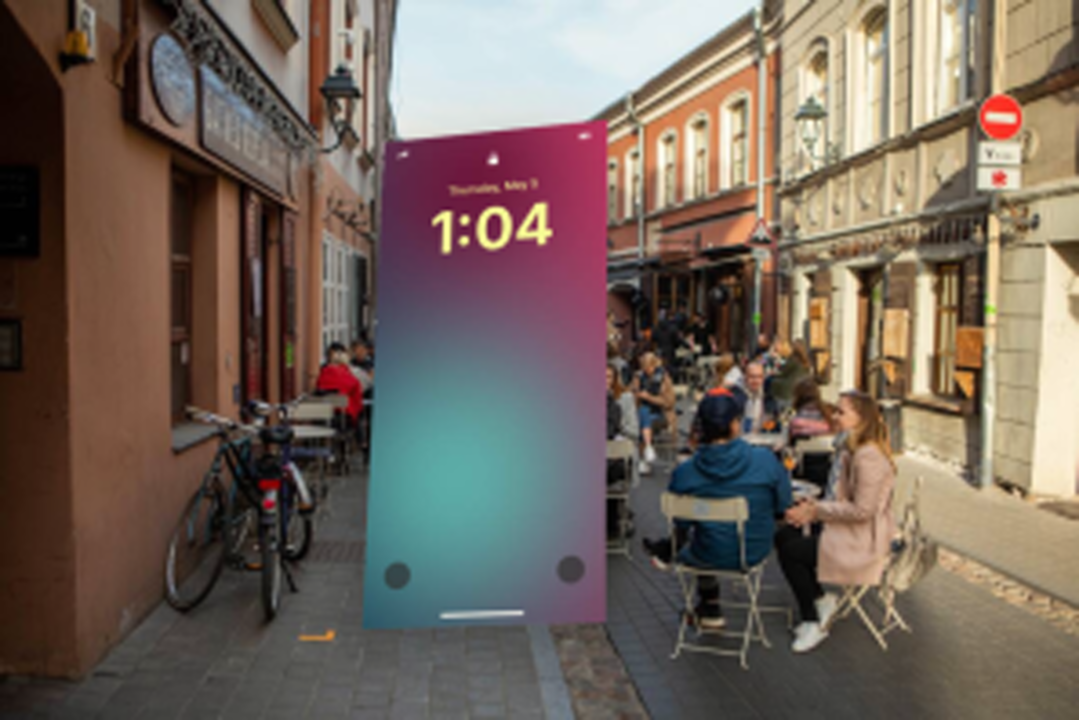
1:04
